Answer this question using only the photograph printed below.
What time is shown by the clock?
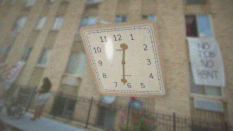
12:32
